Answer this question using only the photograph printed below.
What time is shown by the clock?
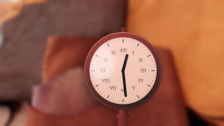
12:29
